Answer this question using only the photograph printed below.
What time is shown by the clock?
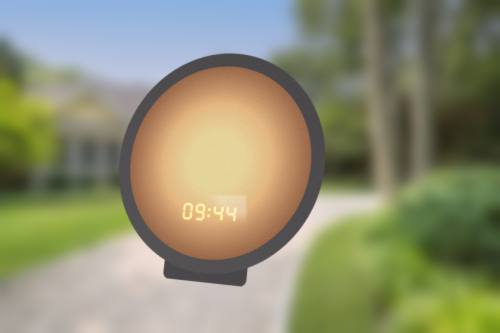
9:44
